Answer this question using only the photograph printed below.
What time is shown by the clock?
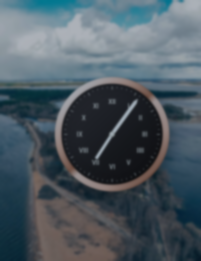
7:06
